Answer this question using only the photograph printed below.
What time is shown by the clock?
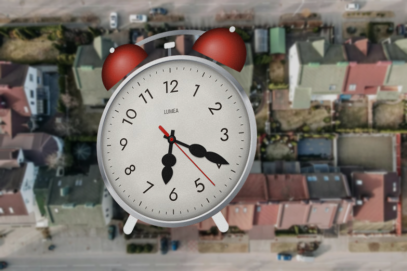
6:19:23
